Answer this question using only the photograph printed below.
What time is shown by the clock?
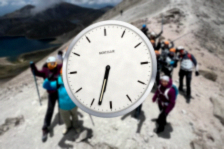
6:33
